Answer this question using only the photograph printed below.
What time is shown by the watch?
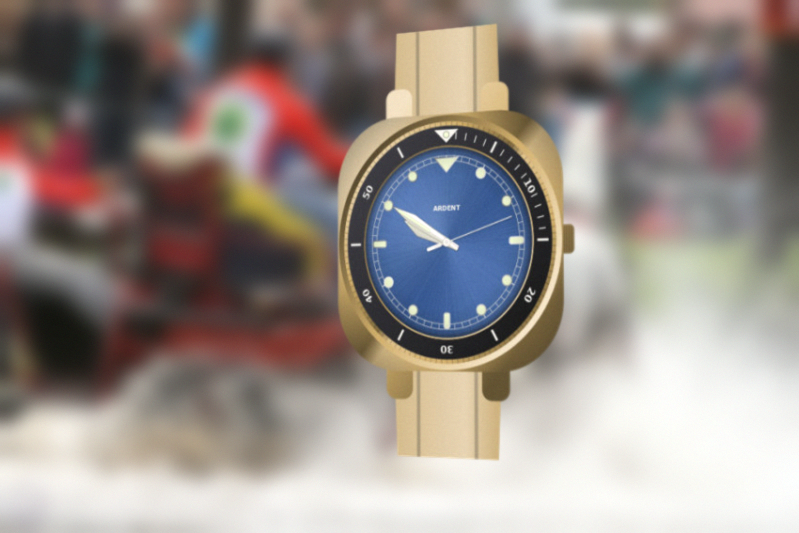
9:50:12
